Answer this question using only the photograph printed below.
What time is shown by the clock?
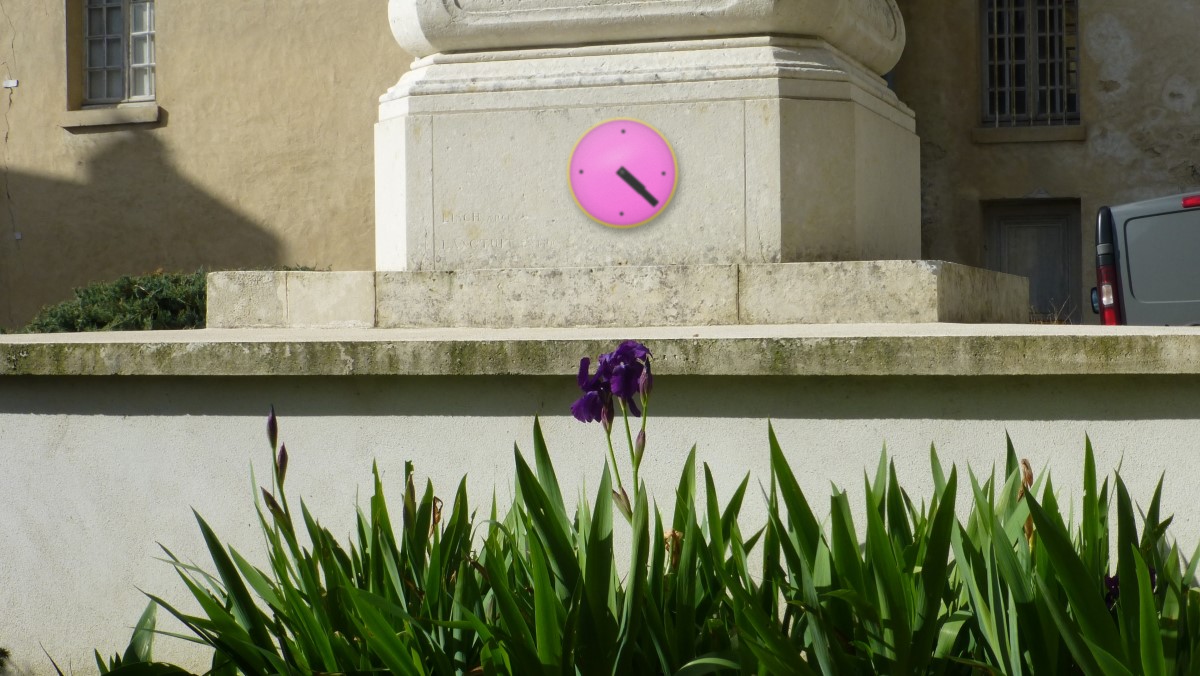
4:22
